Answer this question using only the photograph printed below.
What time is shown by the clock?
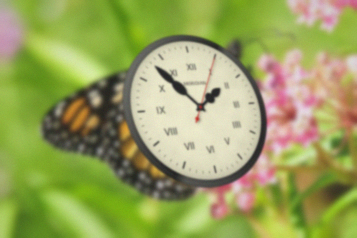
1:53:05
